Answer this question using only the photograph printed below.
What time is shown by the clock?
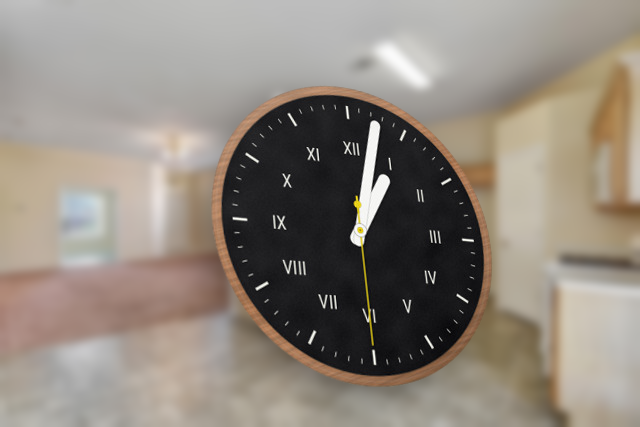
1:02:30
